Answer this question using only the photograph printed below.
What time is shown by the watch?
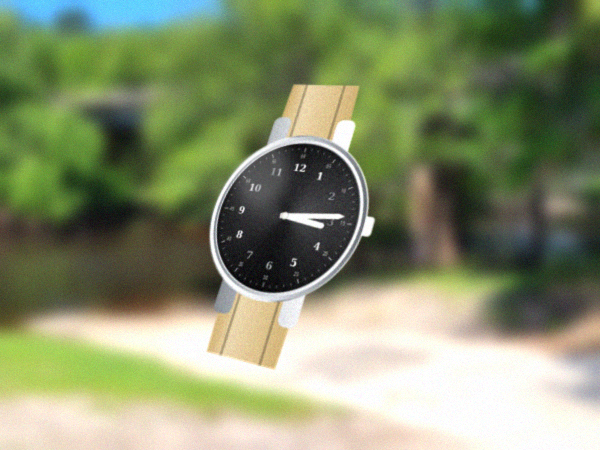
3:14
